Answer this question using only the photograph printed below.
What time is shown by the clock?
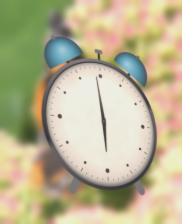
5:59
